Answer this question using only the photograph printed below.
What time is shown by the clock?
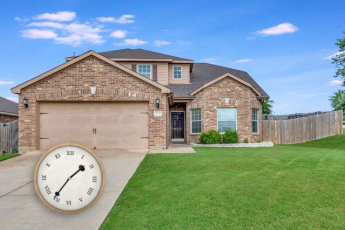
1:36
